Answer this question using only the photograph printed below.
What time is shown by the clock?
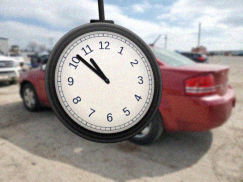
10:52
